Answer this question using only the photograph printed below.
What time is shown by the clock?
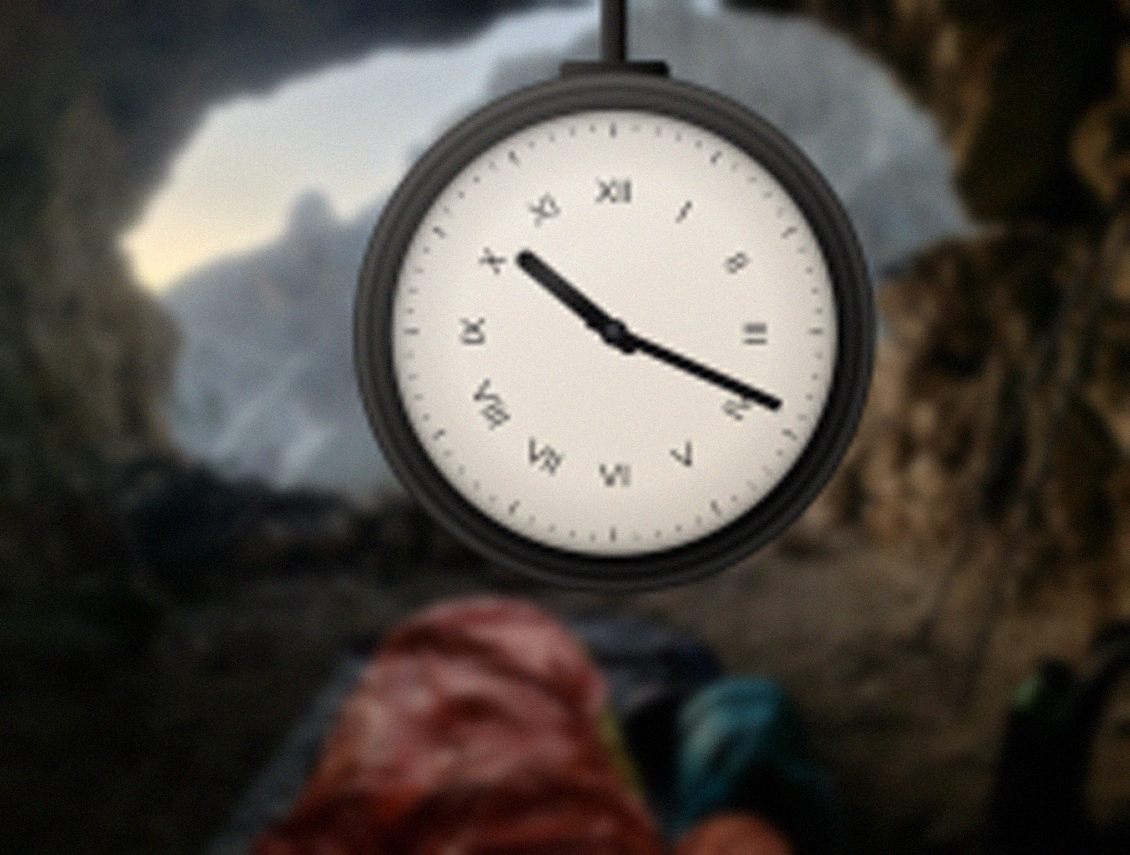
10:19
